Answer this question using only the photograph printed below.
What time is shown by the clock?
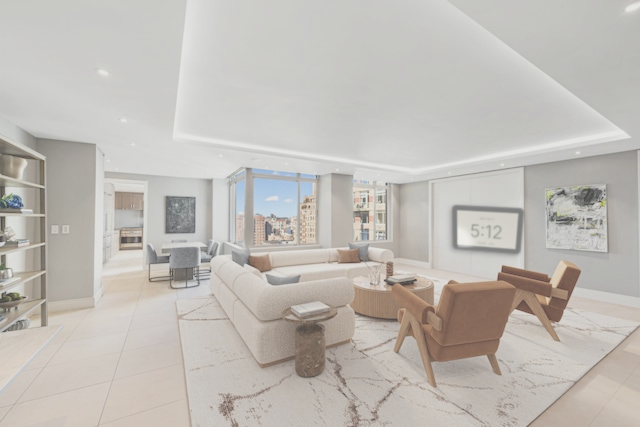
5:12
